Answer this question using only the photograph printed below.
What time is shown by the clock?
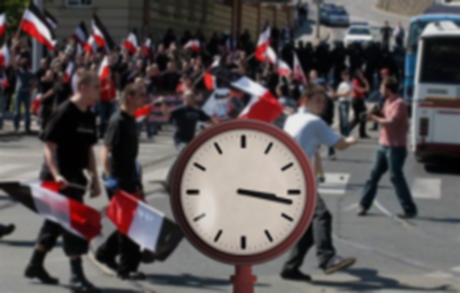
3:17
